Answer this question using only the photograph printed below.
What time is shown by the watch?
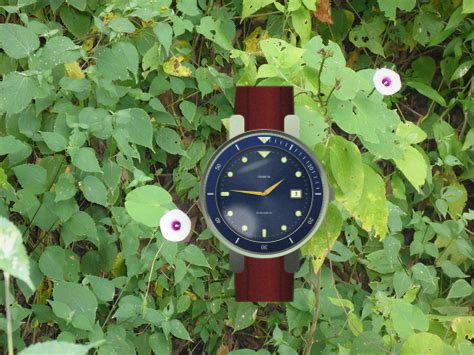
1:46
